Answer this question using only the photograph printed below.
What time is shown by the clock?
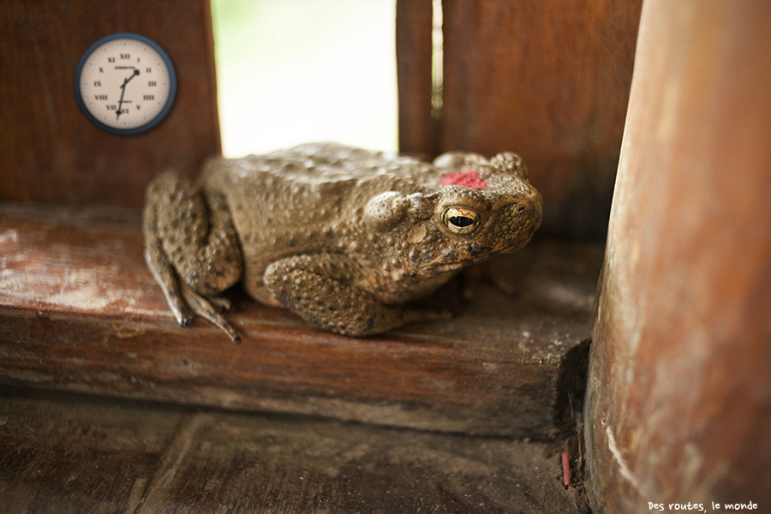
1:32
